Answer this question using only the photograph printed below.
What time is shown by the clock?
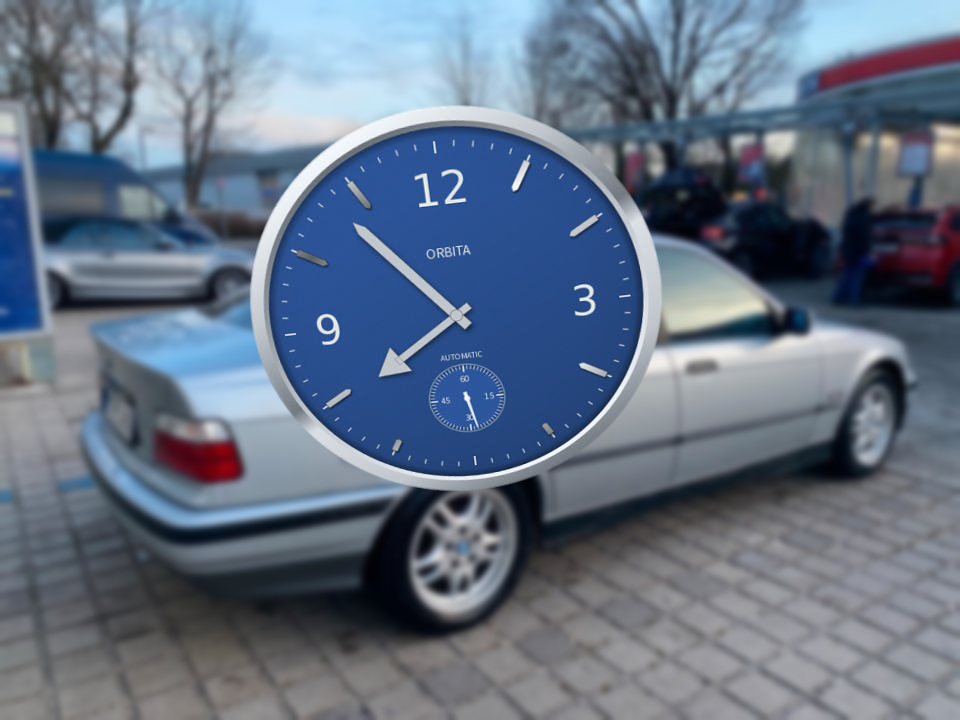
7:53:28
